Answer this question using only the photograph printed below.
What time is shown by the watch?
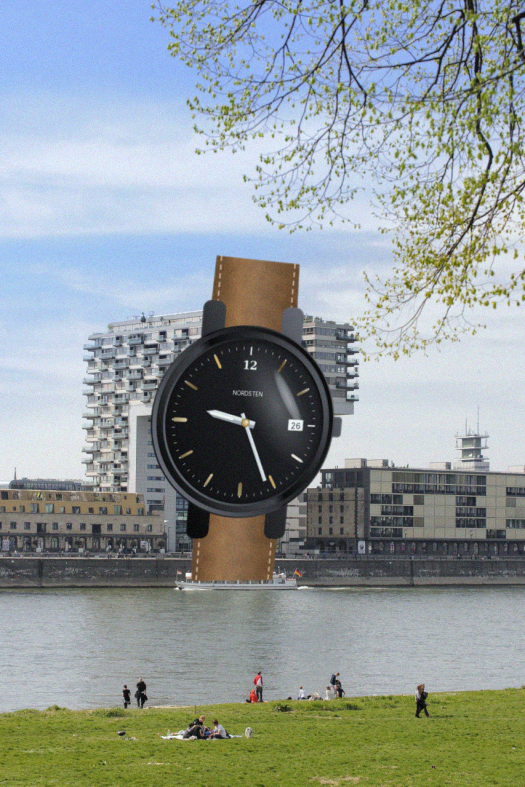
9:26
